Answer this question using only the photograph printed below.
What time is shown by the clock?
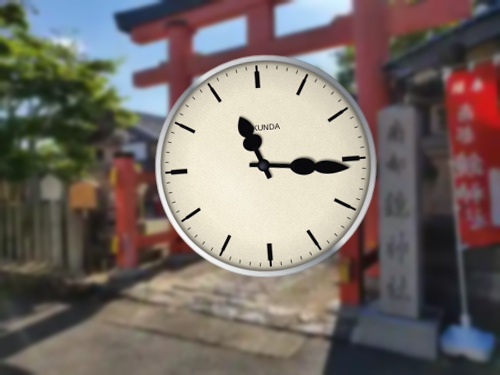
11:16
